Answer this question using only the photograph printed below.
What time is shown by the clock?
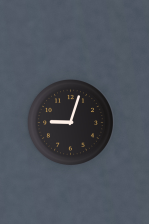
9:03
